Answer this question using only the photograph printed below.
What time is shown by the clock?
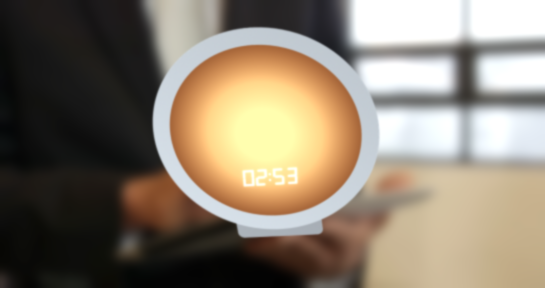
2:53
